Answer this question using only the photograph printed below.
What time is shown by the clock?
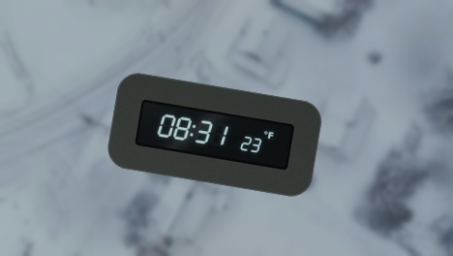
8:31
